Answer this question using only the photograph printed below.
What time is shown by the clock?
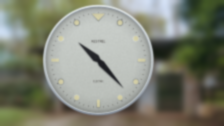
10:23
